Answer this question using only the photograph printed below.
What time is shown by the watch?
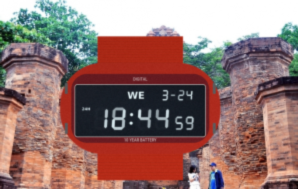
18:44:59
